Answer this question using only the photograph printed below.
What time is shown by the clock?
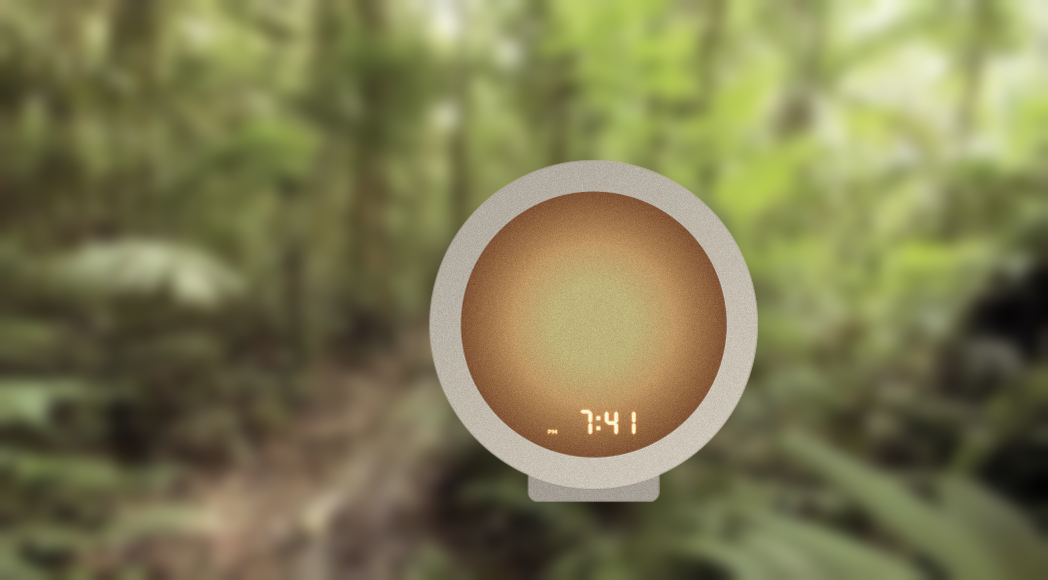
7:41
